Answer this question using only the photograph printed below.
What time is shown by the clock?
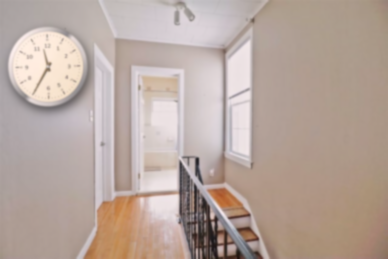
11:35
